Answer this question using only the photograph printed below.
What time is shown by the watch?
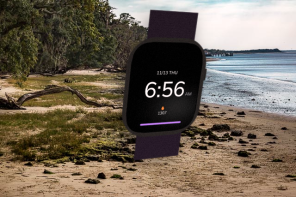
6:56
